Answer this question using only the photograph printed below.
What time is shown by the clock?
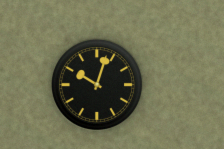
10:03
